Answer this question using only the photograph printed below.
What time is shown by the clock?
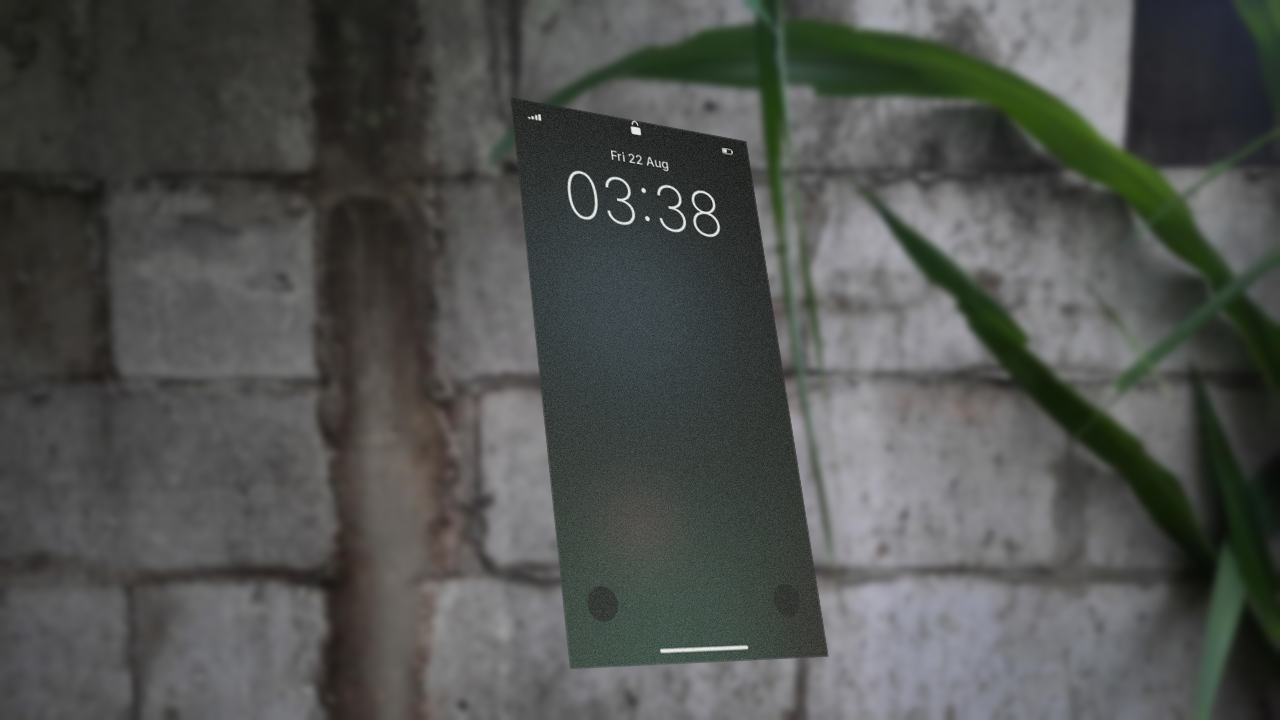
3:38
